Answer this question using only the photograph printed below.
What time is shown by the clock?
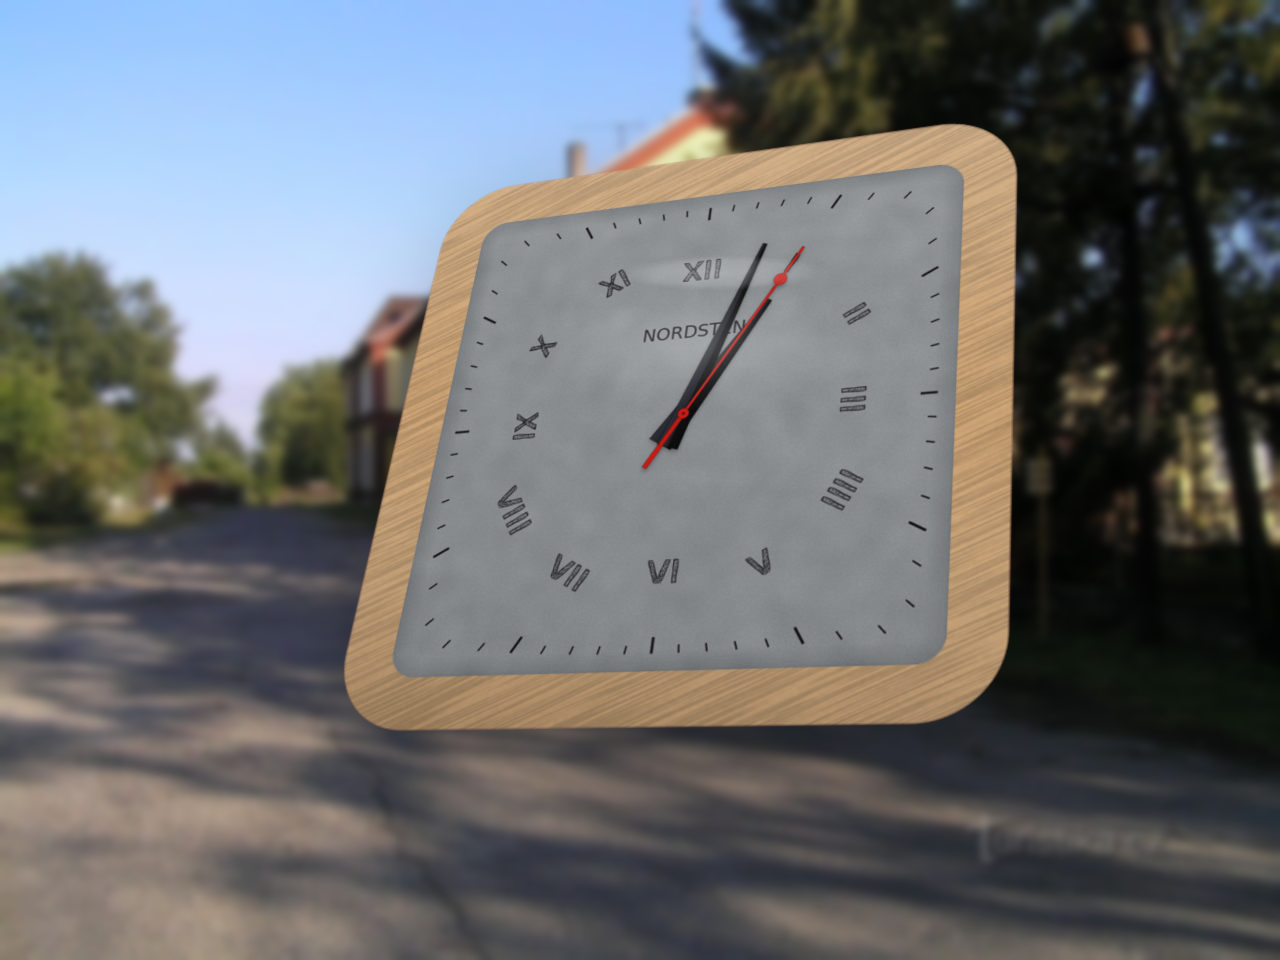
1:03:05
